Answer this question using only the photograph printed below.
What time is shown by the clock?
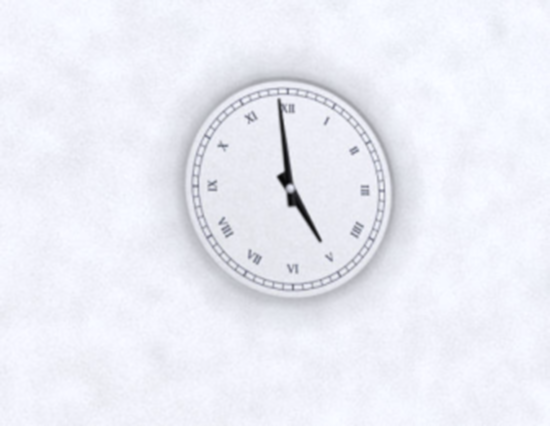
4:59
